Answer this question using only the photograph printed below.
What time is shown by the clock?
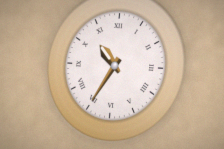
10:35
